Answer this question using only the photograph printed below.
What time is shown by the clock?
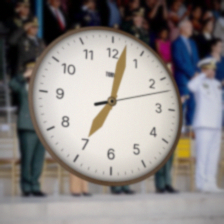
7:02:12
